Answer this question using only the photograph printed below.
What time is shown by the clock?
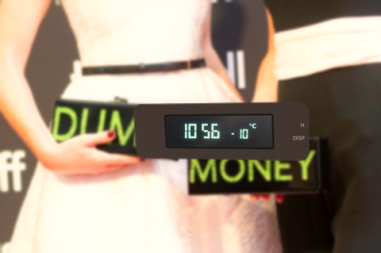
10:56
